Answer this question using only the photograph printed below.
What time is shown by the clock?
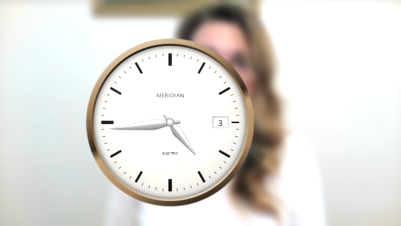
4:44
